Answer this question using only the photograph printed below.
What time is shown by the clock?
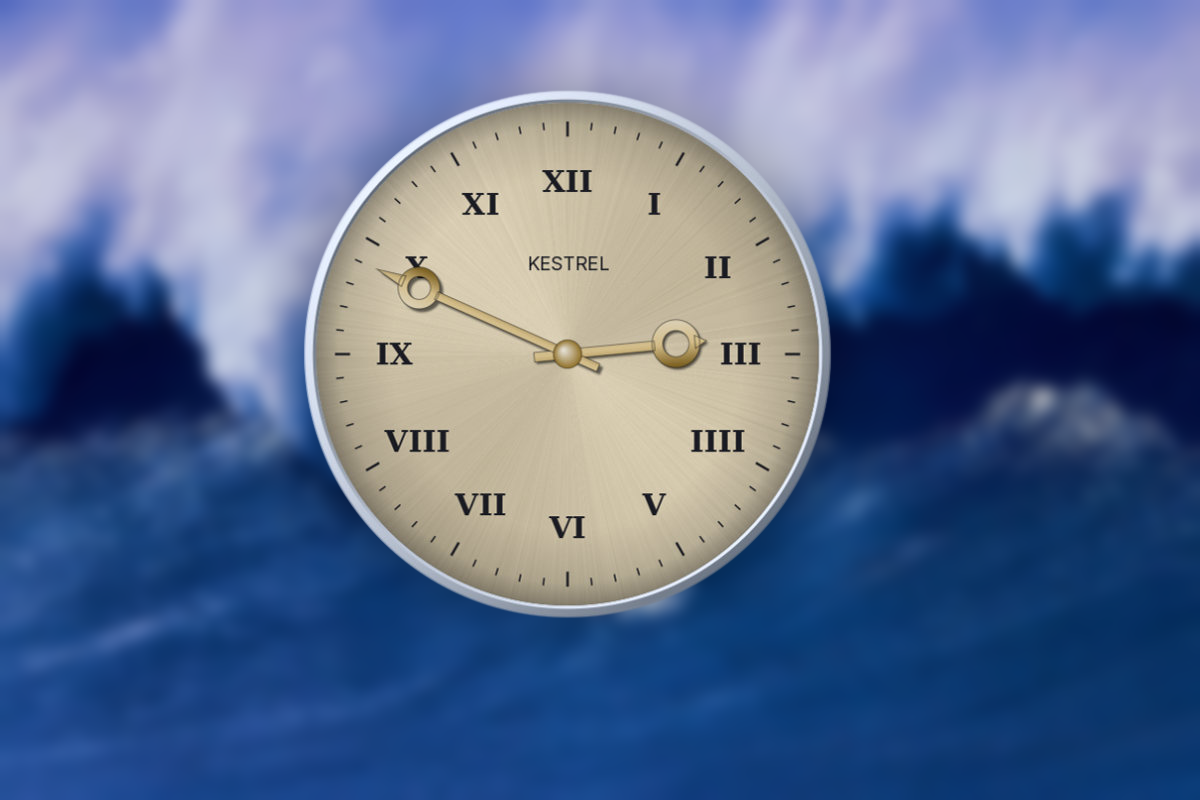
2:49
